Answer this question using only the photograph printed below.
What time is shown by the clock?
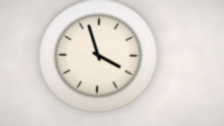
3:57
